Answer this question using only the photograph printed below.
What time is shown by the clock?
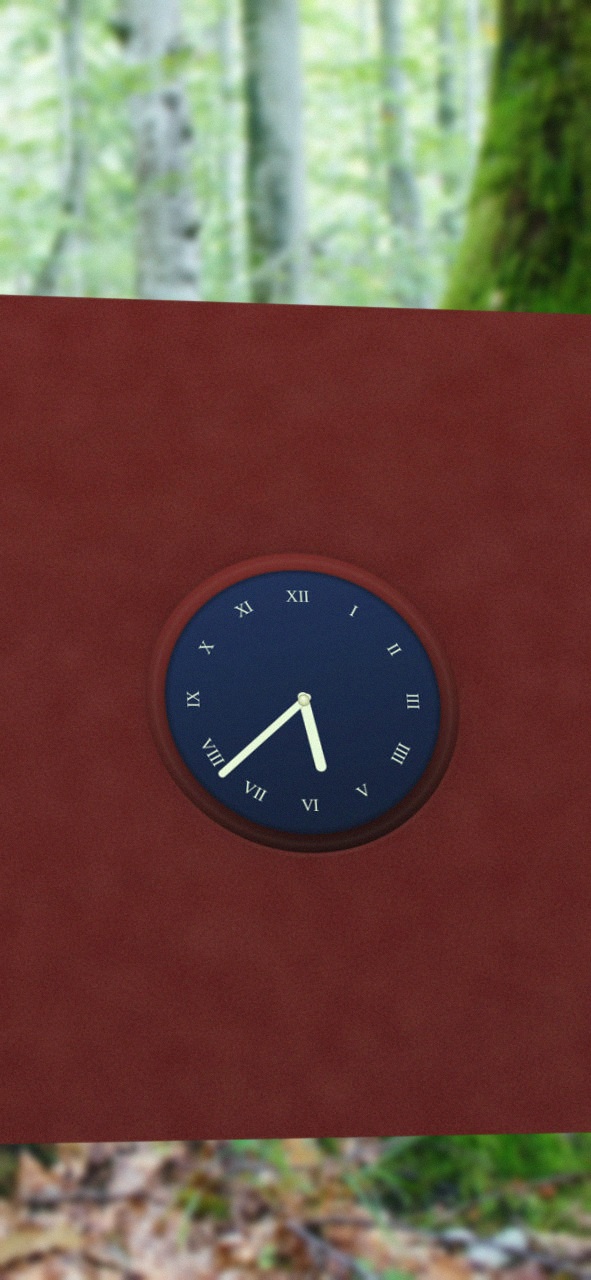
5:38
